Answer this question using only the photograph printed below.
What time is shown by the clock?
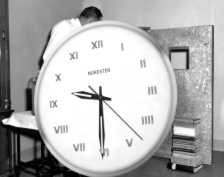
9:30:23
